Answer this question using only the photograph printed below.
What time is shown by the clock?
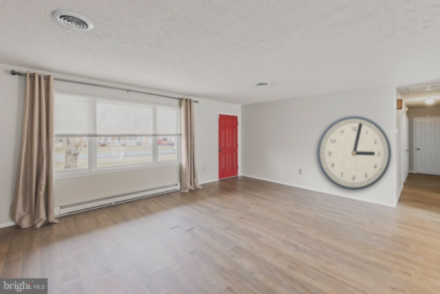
3:02
